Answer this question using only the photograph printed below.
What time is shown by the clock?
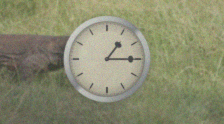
1:15
